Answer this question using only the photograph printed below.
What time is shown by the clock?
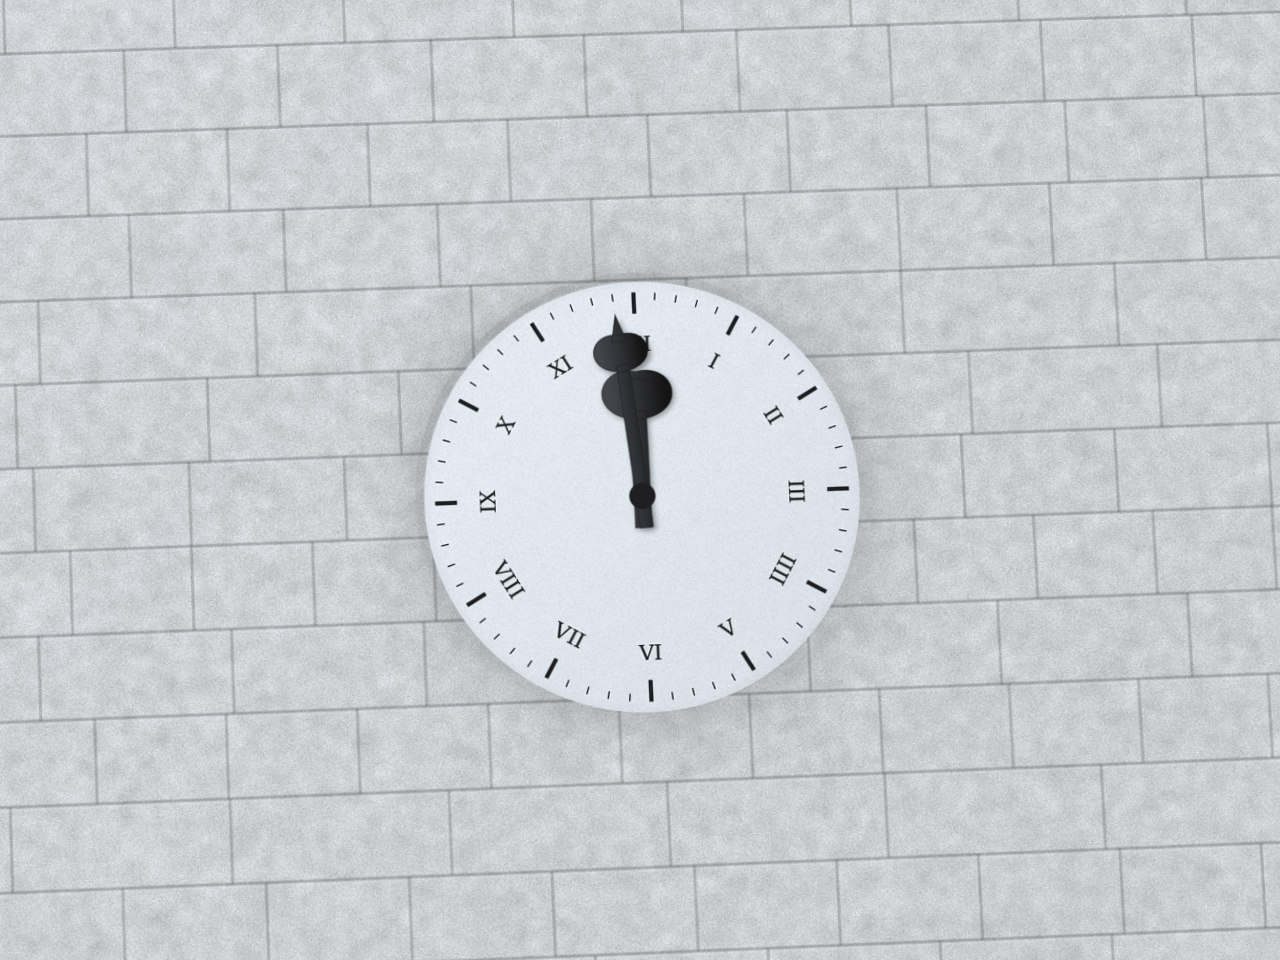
11:59
